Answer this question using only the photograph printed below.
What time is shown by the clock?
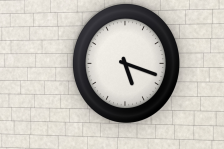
5:18
